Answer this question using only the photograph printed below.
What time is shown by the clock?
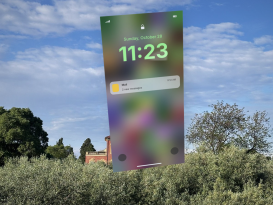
11:23
